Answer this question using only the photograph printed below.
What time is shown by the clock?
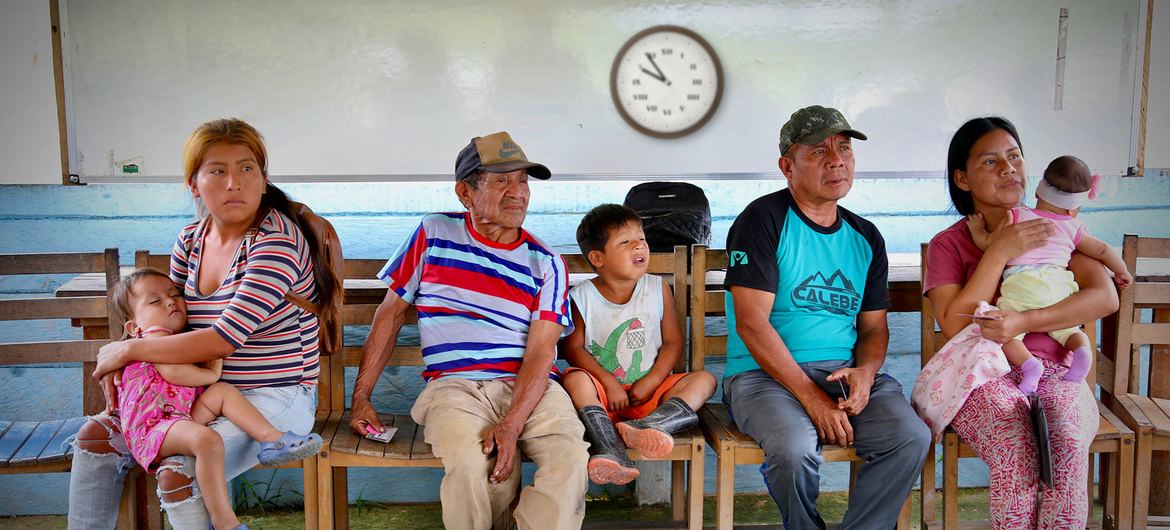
9:54
